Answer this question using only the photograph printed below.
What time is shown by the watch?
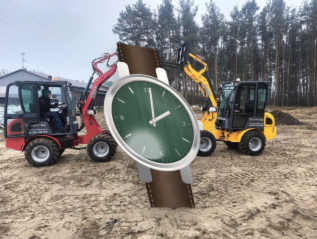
2:01
